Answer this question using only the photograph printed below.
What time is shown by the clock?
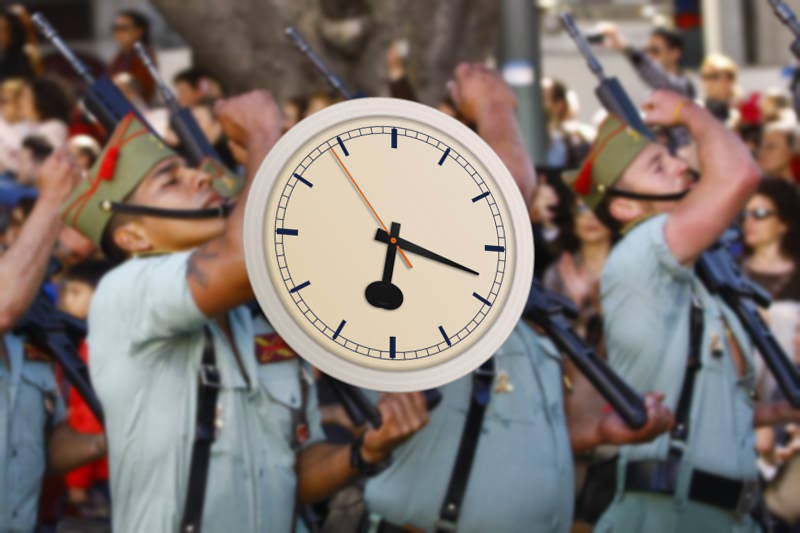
6:17:54
